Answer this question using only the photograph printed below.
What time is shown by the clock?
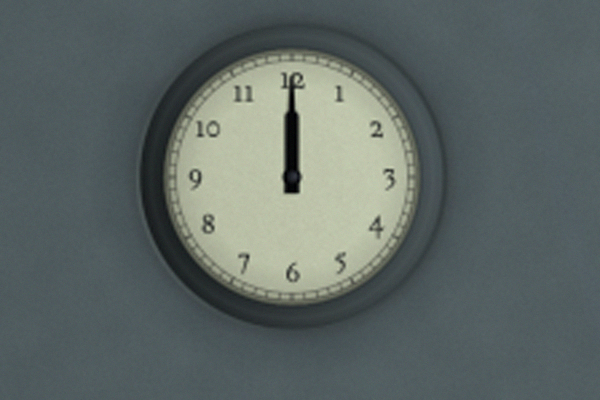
12:00
